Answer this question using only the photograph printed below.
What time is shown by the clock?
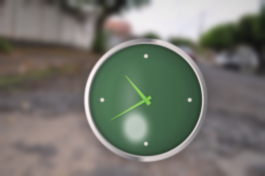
10:40
